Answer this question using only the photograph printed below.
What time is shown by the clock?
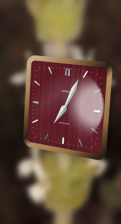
7:04
